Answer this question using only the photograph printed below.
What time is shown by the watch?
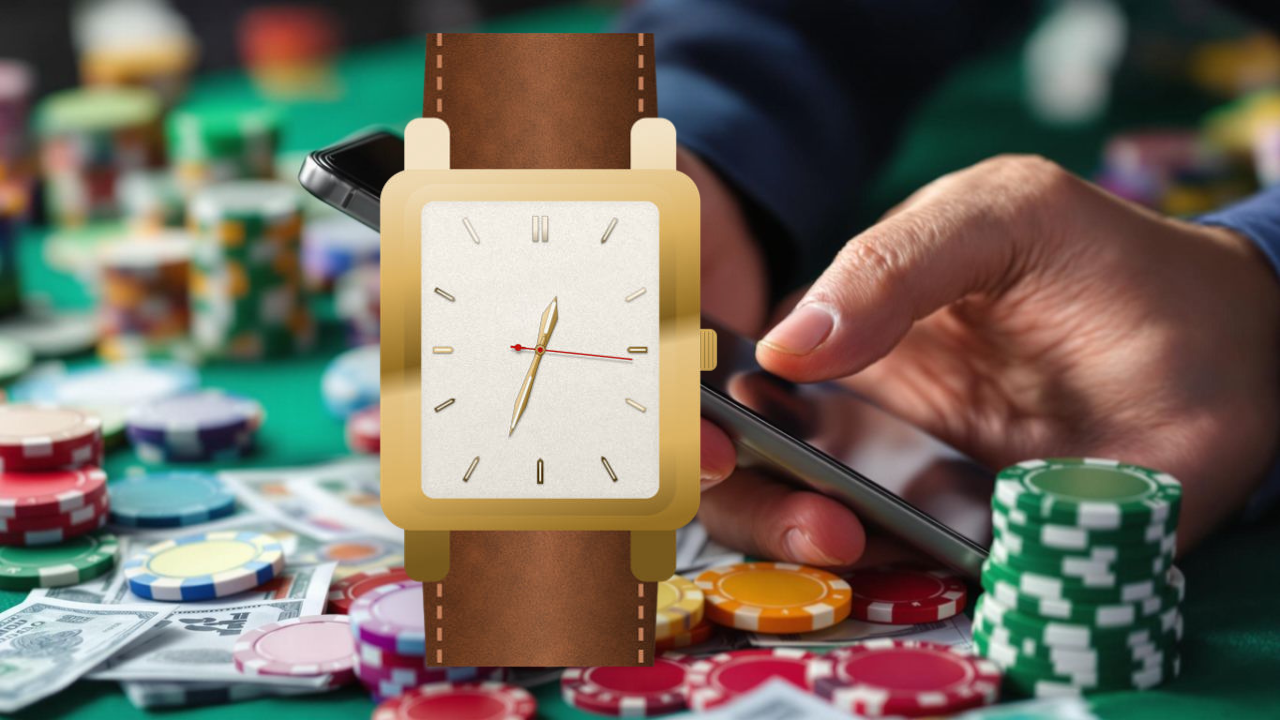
12:33:16
